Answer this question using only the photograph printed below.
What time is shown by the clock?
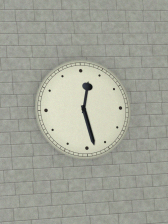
12:28
